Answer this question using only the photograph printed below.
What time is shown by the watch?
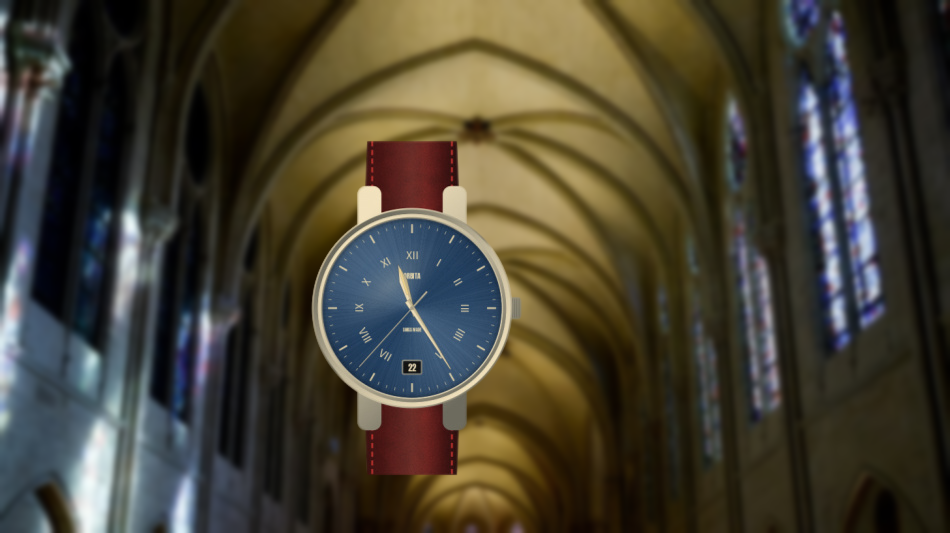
11:24:37
